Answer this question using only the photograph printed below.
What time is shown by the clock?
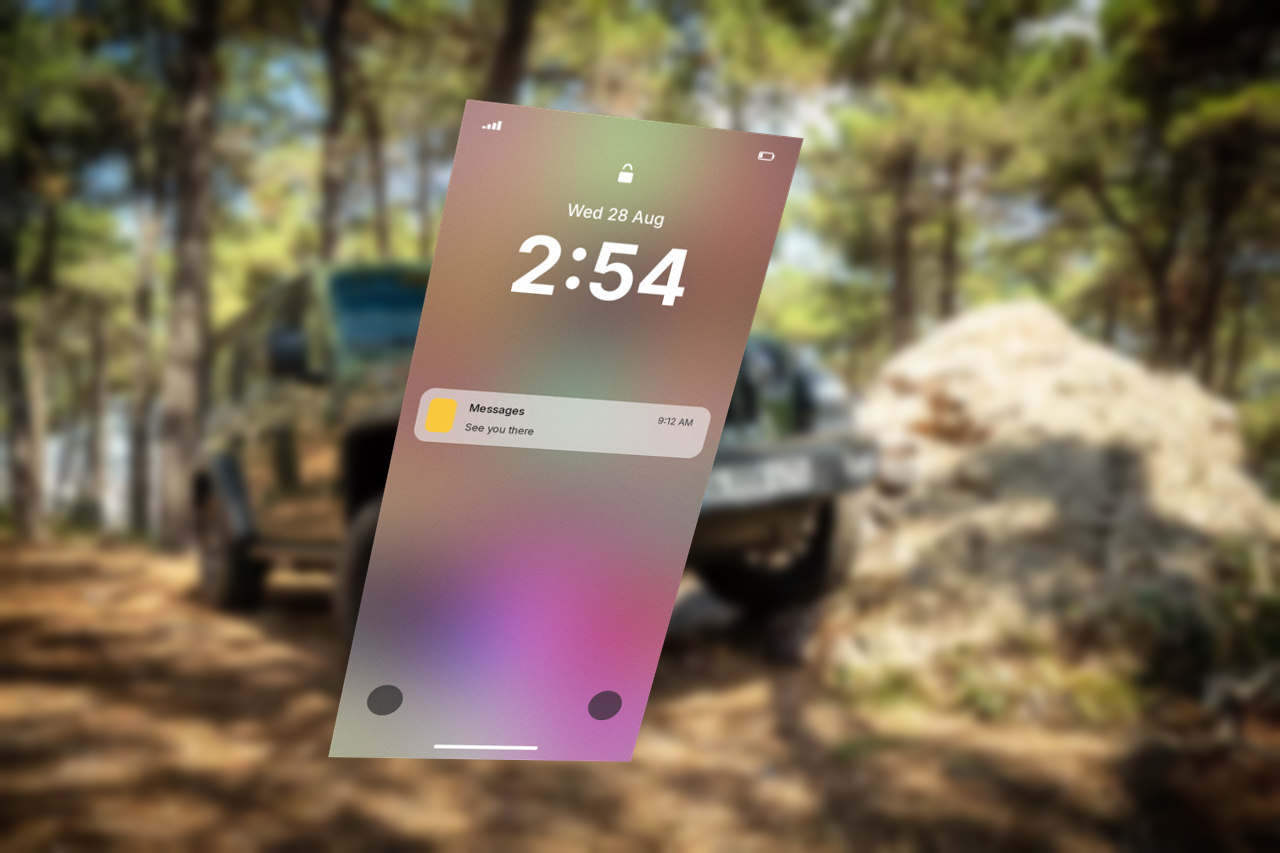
2:54
